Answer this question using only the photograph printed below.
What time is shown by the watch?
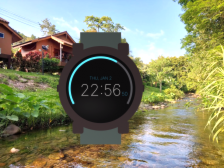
22:56
